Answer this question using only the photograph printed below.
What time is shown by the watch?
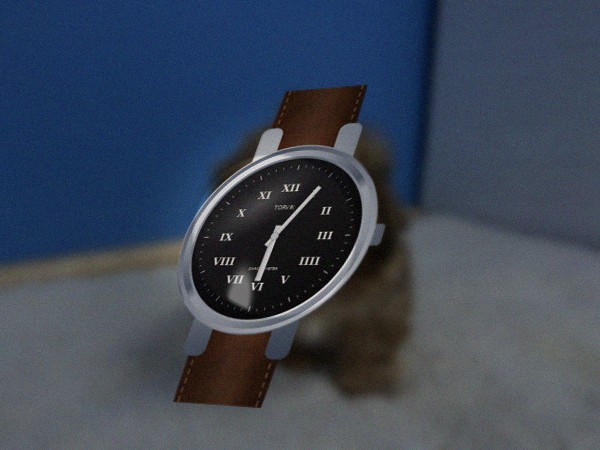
6:05
